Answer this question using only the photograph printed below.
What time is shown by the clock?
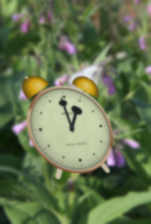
12:59
